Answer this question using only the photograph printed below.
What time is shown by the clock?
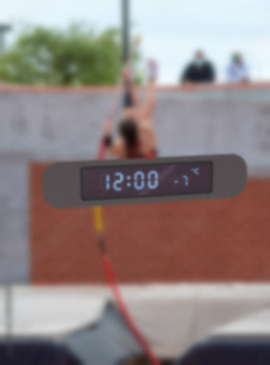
12:00
